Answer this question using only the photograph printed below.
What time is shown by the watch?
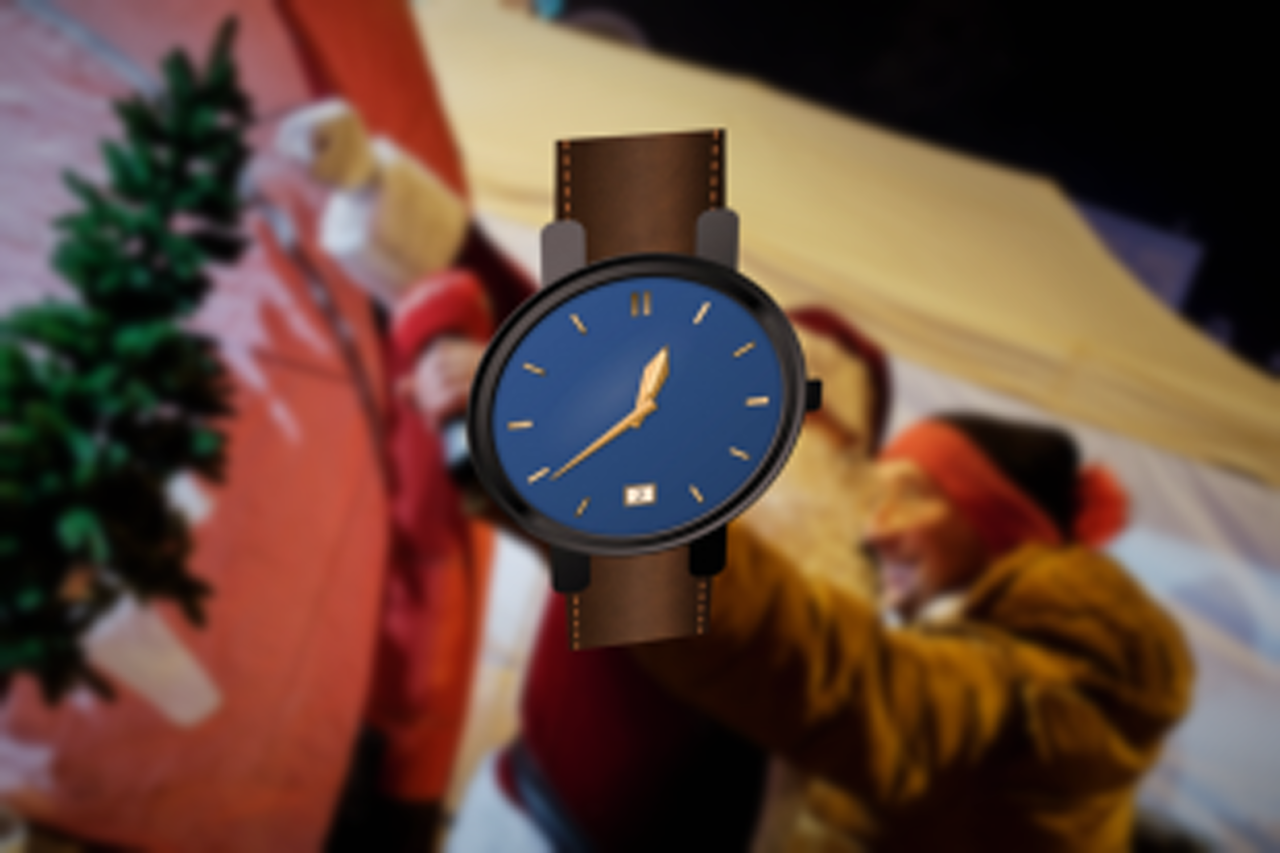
12:39
